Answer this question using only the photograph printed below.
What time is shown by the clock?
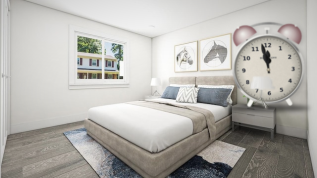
11:58
